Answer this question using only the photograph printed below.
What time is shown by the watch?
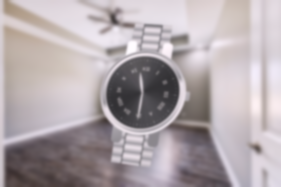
11:30
